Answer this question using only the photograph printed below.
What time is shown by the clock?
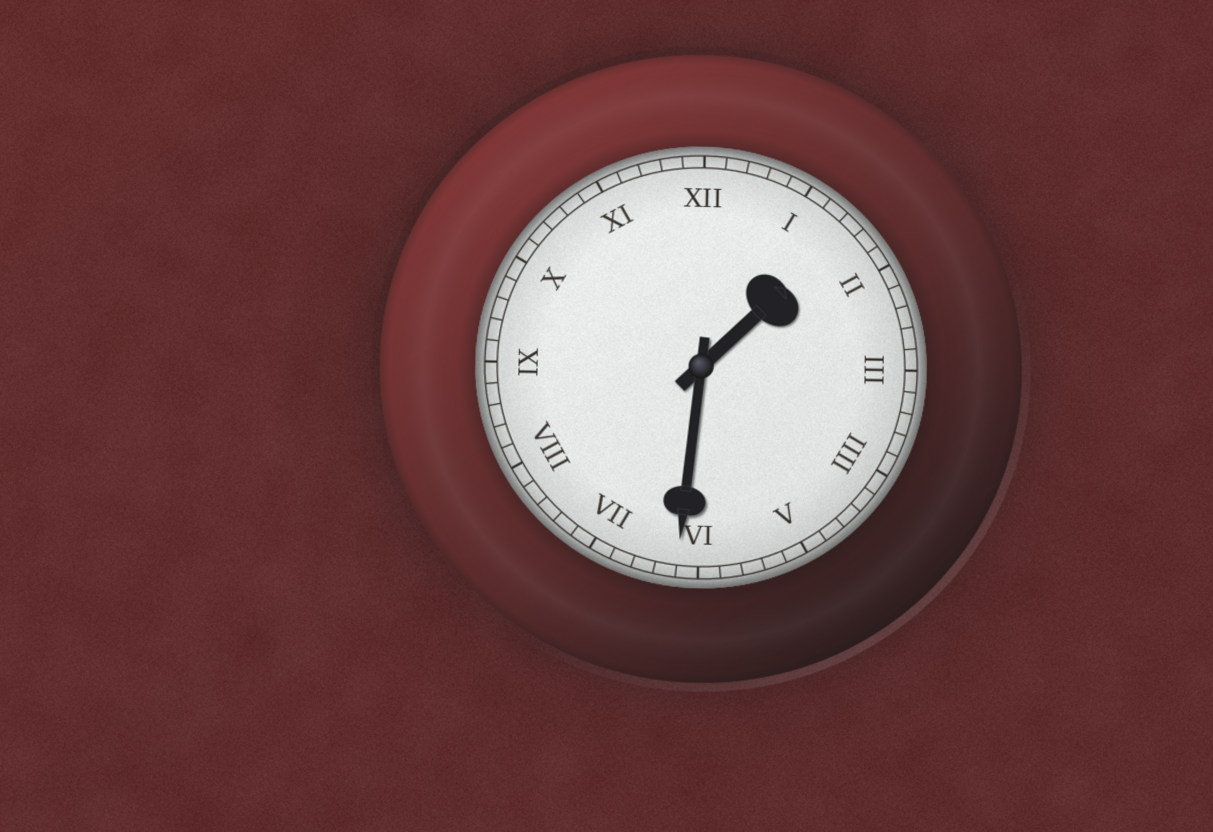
1:31
